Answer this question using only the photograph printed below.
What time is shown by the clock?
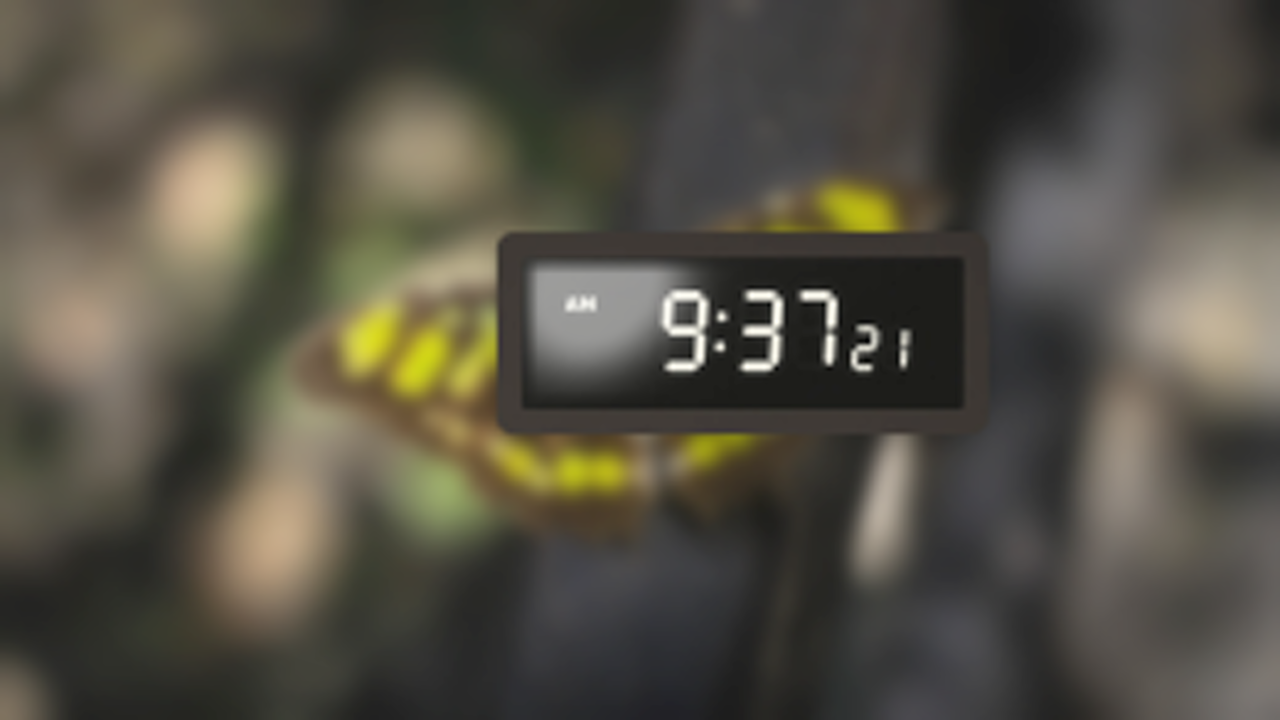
9:37:21
